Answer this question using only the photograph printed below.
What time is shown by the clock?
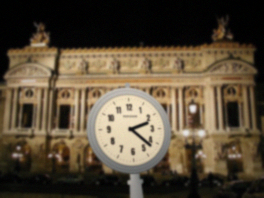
2:22
